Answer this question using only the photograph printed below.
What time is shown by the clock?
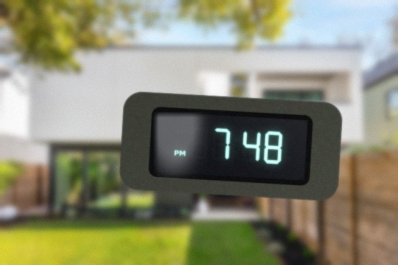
7:48
